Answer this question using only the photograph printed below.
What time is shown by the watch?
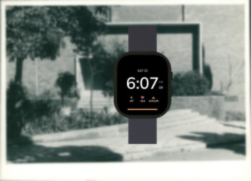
6:07
